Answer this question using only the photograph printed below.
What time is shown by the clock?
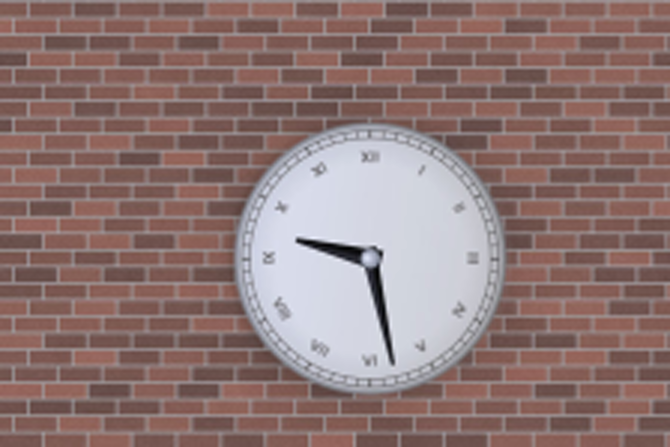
9:28
